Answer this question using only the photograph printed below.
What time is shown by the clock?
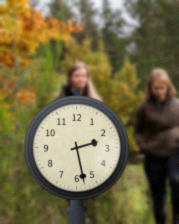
2:28
